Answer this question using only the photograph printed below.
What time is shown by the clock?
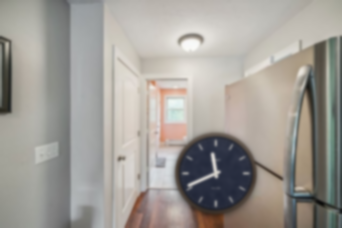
11:41
